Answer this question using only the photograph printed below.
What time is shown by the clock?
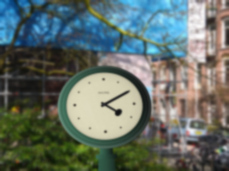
4:10
